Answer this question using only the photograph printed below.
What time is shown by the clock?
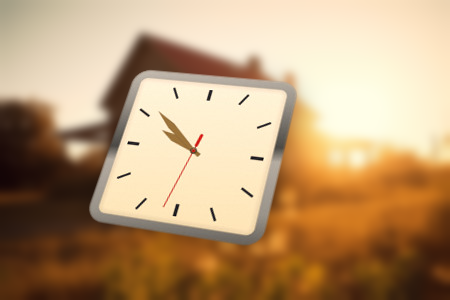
9:51:32
